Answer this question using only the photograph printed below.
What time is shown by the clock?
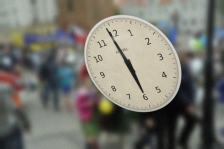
5:59
